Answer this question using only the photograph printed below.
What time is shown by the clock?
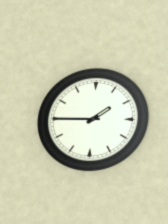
1:45
